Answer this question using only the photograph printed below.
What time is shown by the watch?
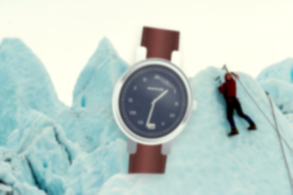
1:32
